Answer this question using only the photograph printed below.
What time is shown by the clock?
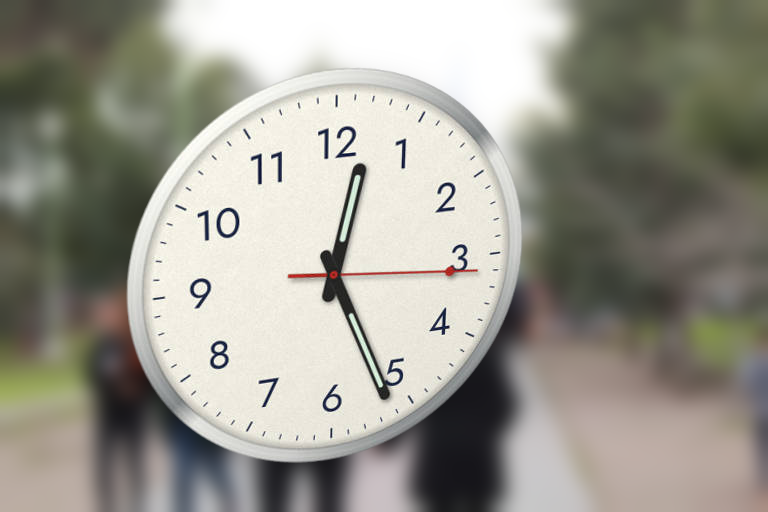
12:26:16
